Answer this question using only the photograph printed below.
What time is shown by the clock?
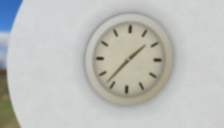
1:37
